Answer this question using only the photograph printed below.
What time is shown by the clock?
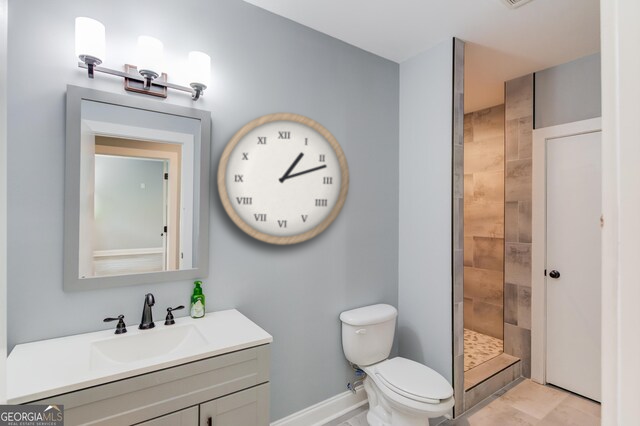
1:12
